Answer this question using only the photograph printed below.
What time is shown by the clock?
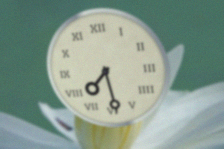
7:29
